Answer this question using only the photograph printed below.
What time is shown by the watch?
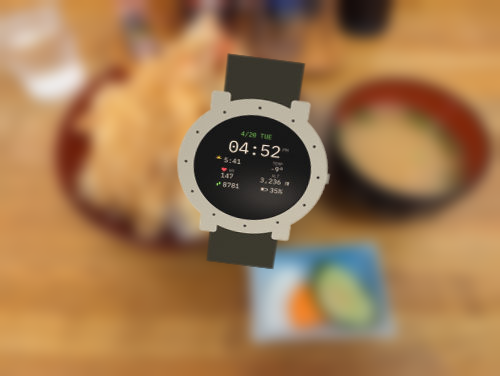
4:52
